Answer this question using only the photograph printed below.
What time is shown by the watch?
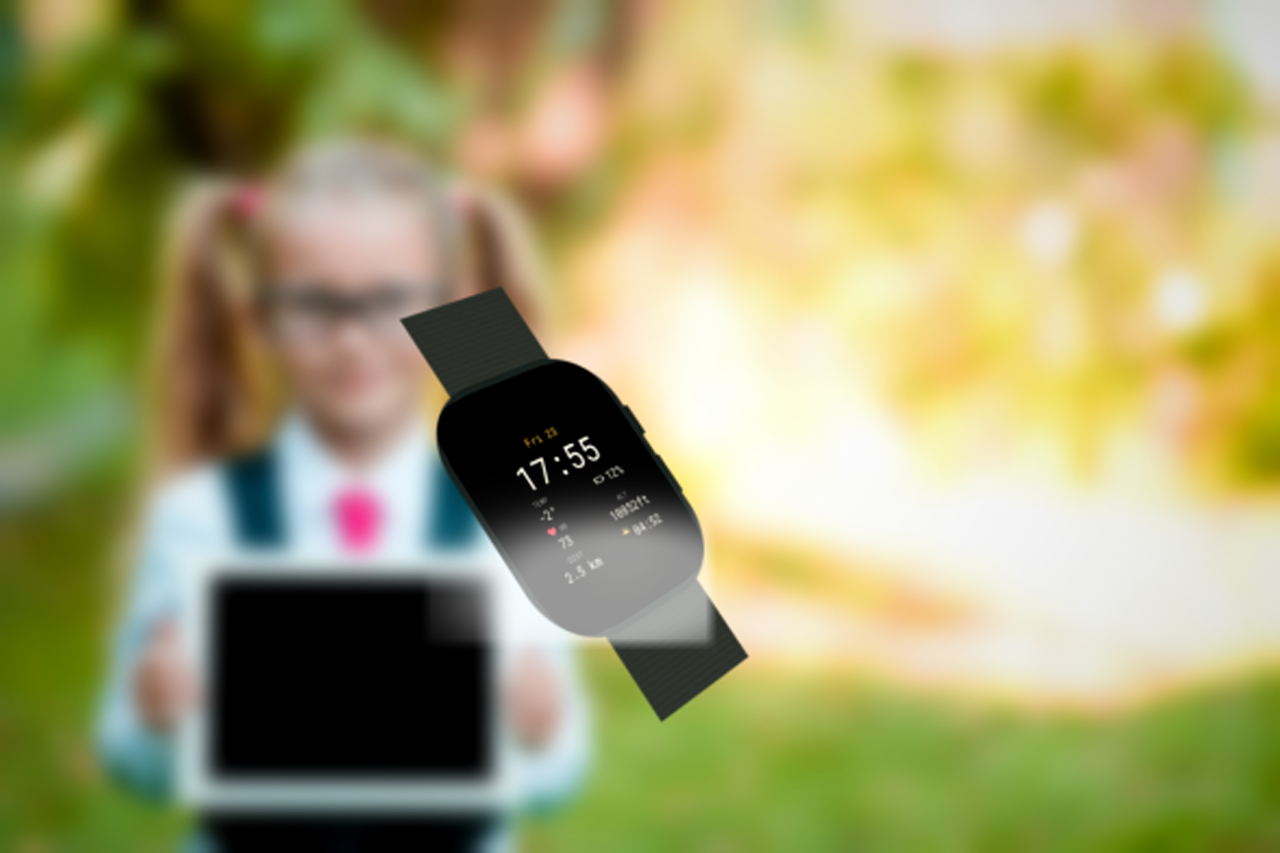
17:55
